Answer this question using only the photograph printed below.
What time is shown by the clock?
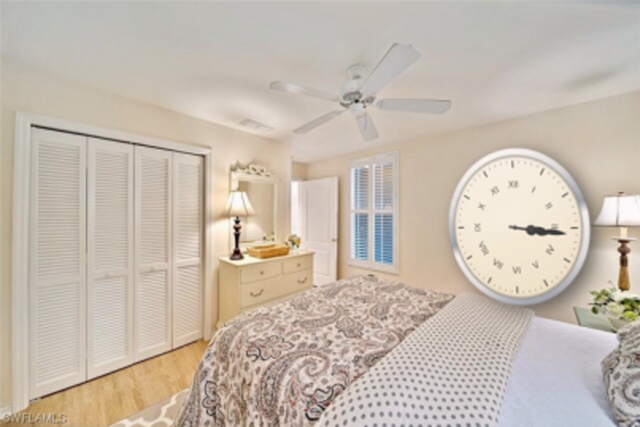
3:16
